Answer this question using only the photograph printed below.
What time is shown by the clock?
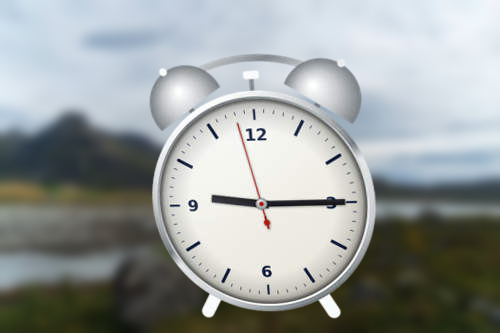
9:14:58
